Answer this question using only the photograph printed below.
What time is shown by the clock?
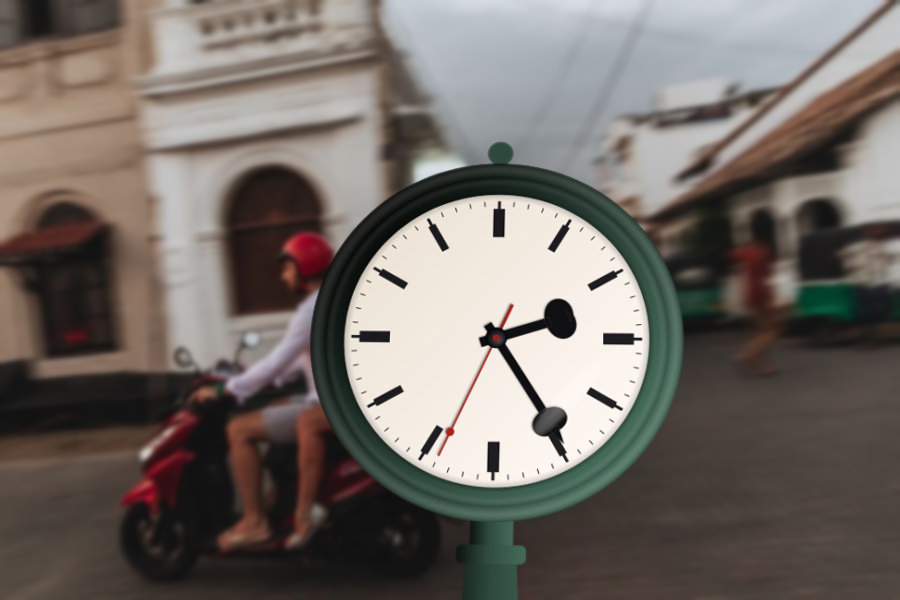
2:24:34
